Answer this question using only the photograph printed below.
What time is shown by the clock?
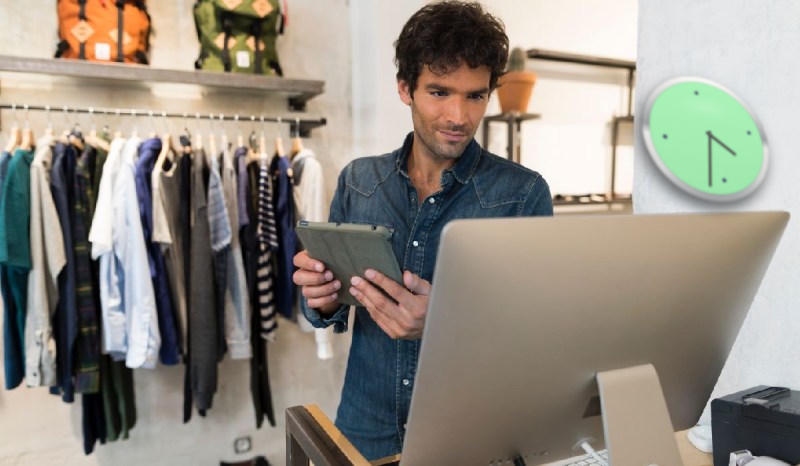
4:33
